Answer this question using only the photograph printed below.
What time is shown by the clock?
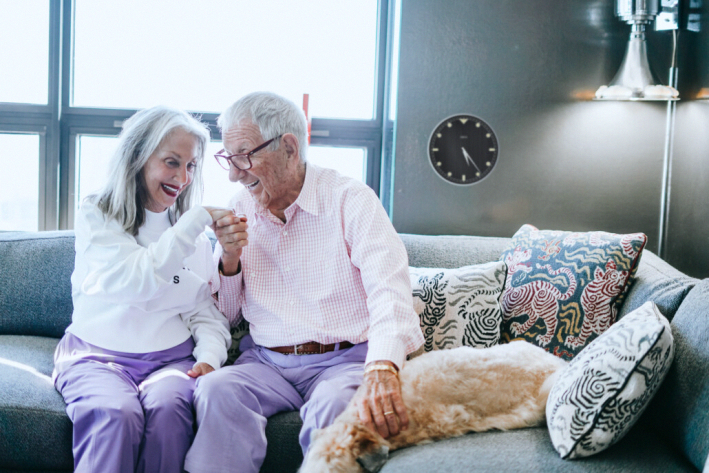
5:24
